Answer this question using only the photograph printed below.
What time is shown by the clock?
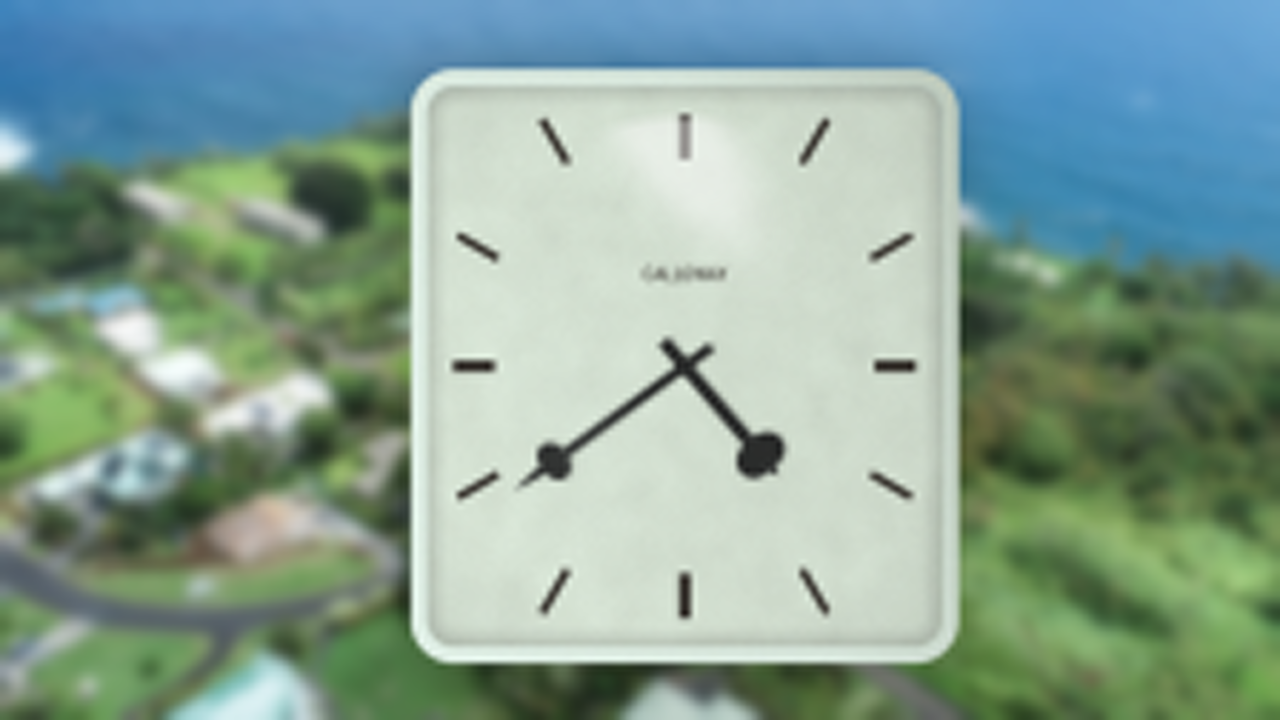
4:39
